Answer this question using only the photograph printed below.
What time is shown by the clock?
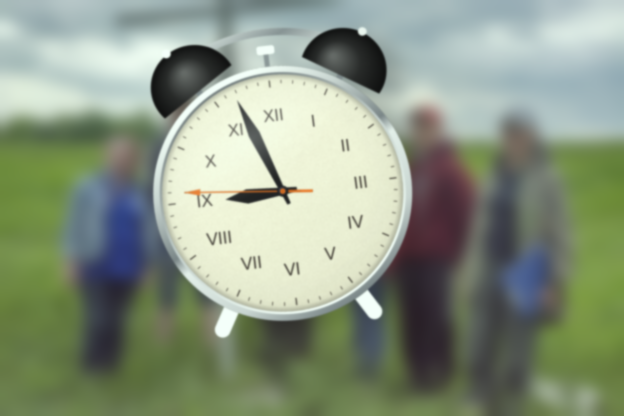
8:56:46
